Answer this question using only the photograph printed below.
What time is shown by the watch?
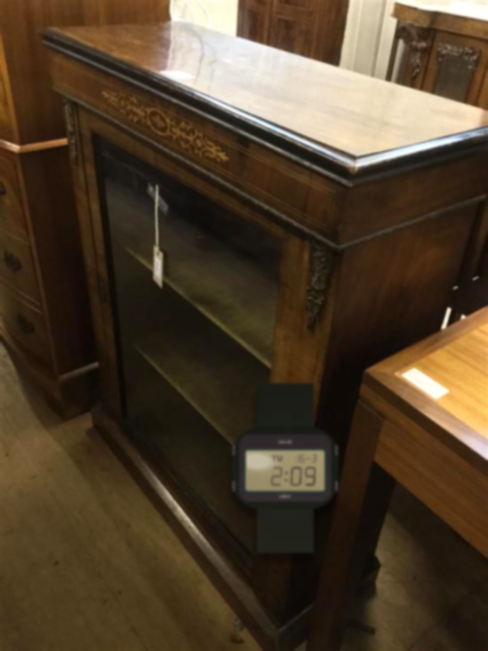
2:09
